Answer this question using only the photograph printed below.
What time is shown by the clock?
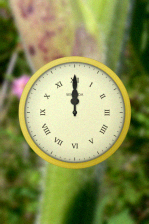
12:00
